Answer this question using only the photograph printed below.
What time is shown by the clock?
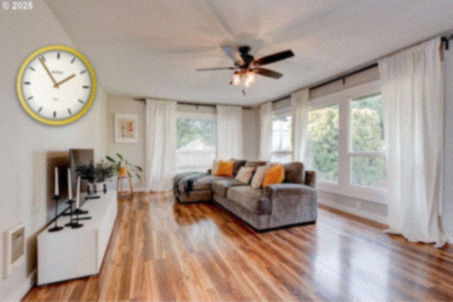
1:54
